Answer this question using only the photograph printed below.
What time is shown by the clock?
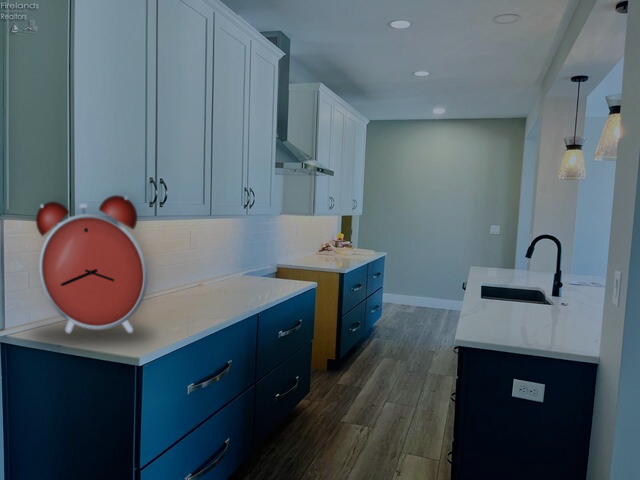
3:42
